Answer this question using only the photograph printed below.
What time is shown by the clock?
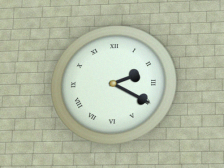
2:20
